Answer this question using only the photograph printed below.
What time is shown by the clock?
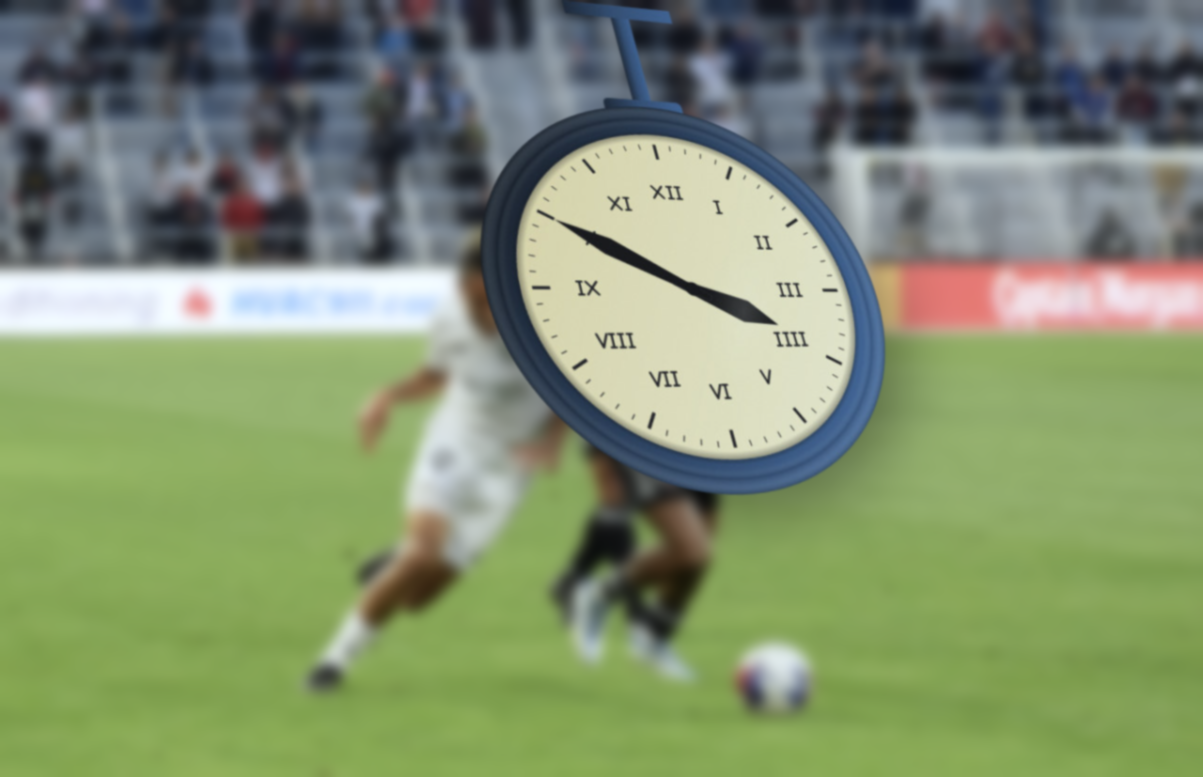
3:50
